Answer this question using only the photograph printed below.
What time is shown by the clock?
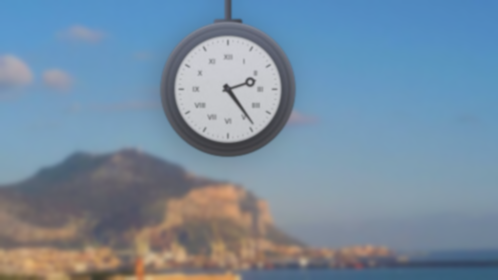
2:24
